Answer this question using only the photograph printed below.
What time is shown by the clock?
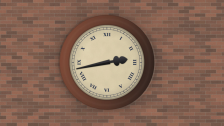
2:43
